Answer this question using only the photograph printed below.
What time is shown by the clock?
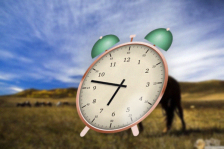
6:47
